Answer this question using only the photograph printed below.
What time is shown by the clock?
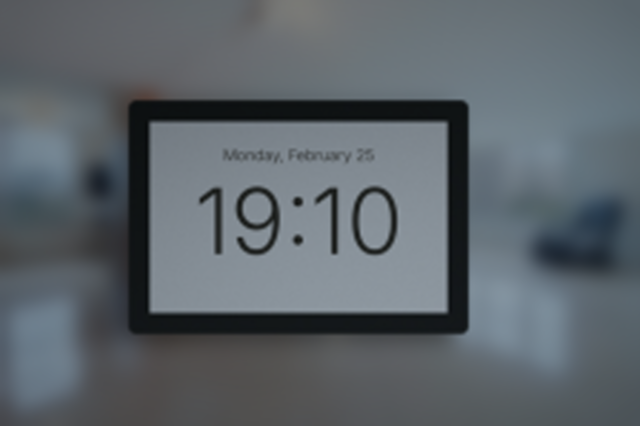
19:10
